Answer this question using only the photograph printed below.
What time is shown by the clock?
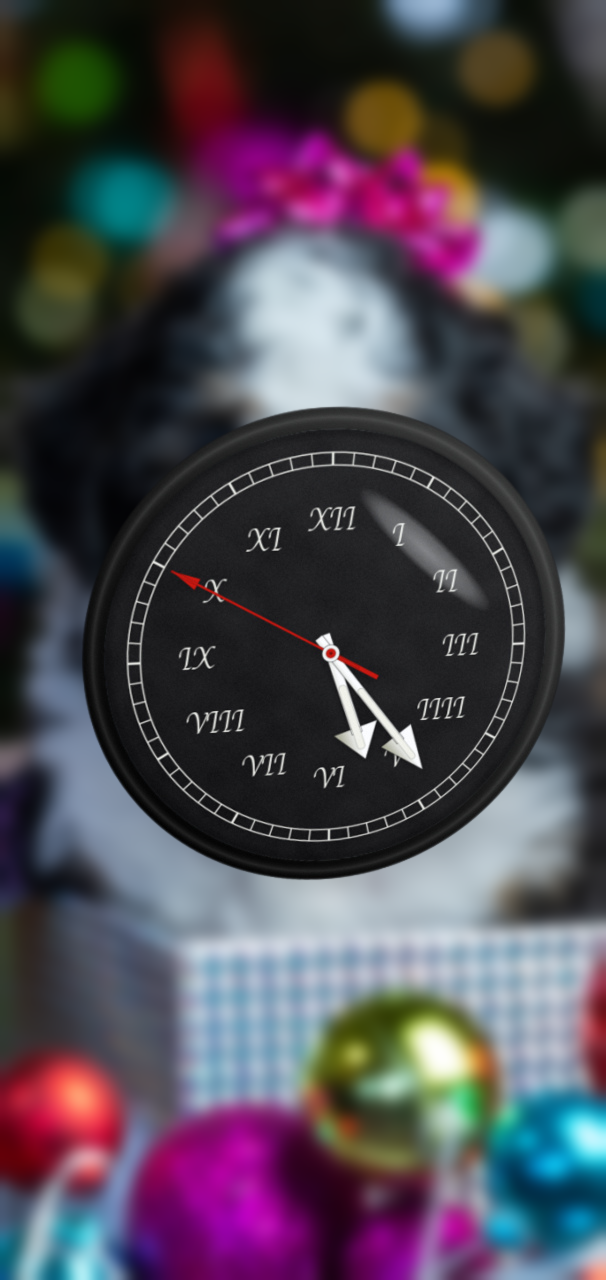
5:23:50
